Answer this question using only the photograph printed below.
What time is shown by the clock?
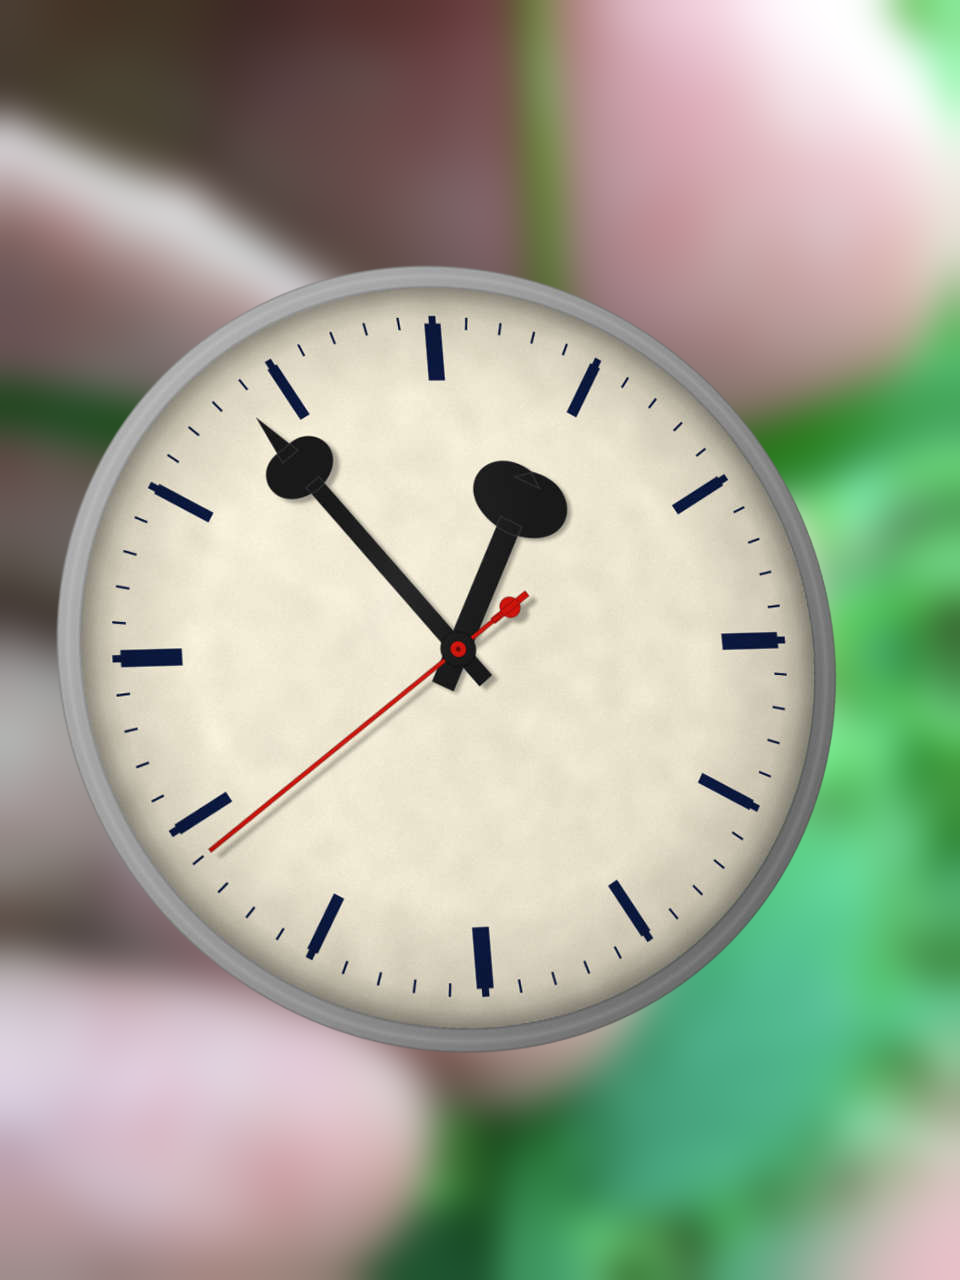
12:53:39
